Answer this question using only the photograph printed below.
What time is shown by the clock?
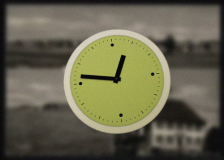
12:47
